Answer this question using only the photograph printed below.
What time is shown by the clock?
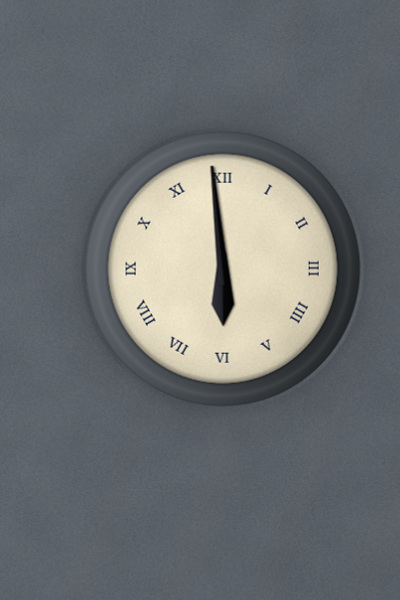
5:59
